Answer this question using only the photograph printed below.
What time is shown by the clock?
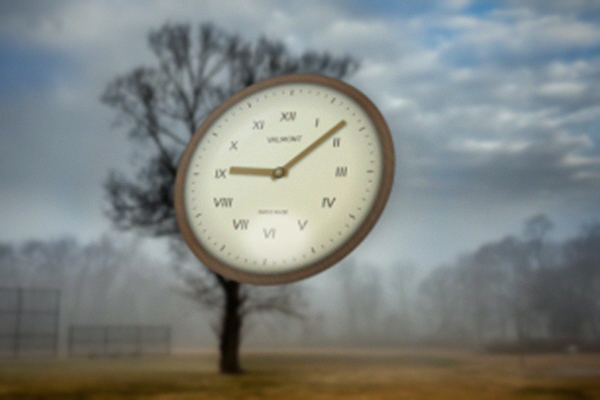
9:08
